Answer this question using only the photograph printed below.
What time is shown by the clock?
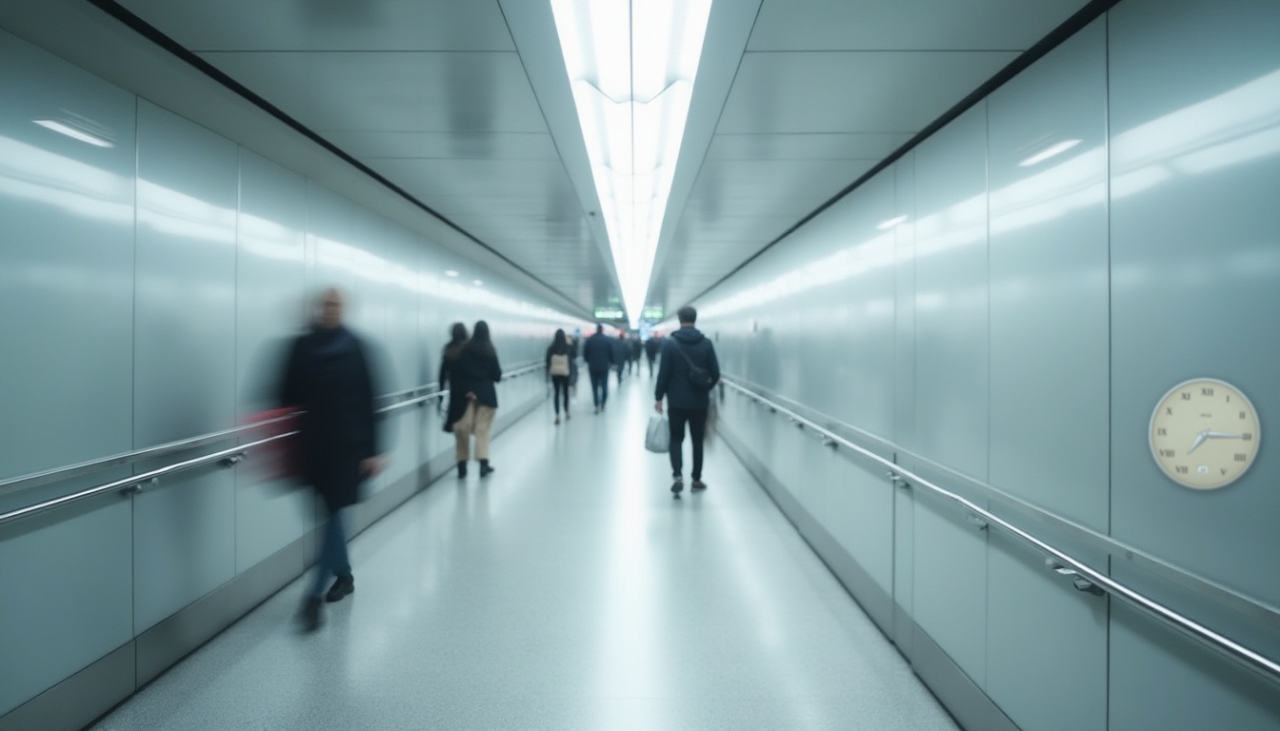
7:15
